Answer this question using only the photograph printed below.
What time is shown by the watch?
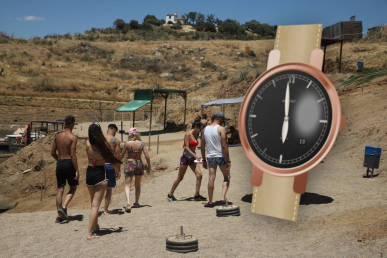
5:59
